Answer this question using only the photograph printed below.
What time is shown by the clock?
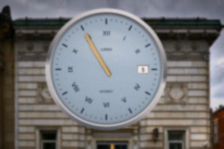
10:55
